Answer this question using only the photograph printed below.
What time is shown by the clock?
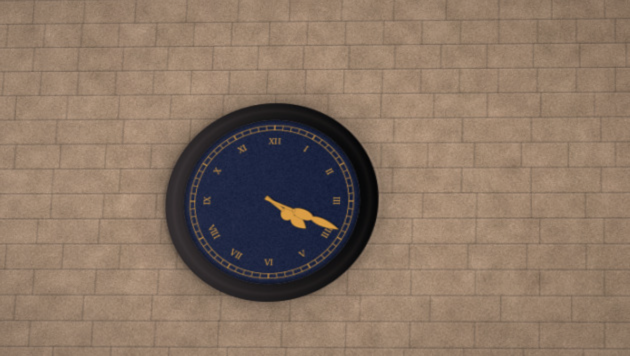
4:19
